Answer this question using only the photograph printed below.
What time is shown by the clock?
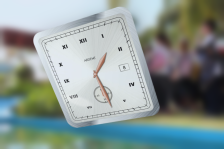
1:29
